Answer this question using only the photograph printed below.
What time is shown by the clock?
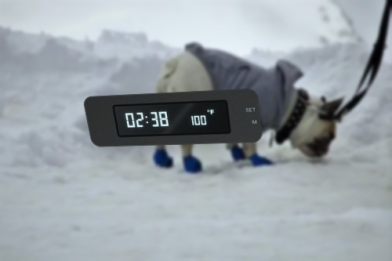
2:38
